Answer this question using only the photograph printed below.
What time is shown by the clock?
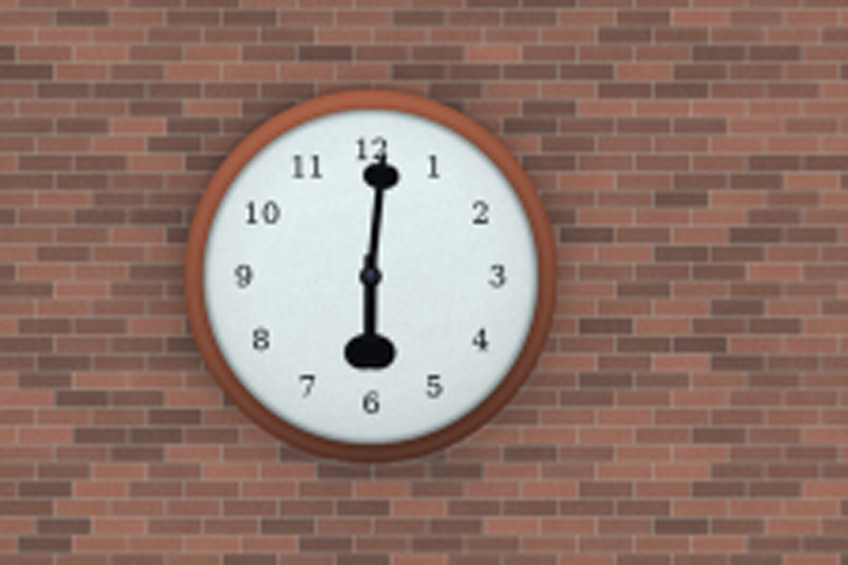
6:01
